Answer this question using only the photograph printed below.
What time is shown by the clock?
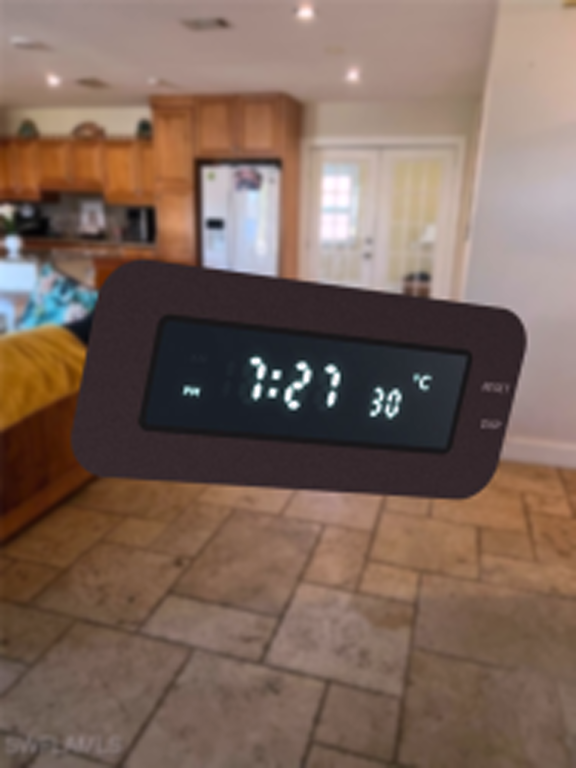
7:27
